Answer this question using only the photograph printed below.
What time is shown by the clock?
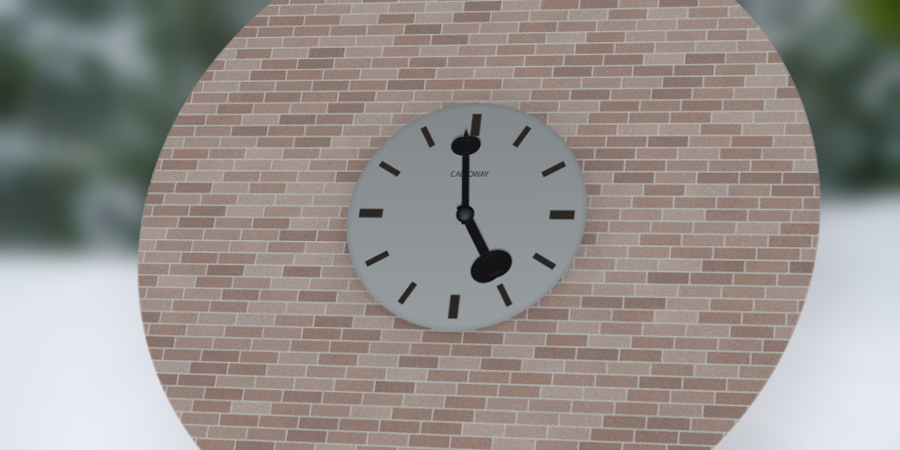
4:59
